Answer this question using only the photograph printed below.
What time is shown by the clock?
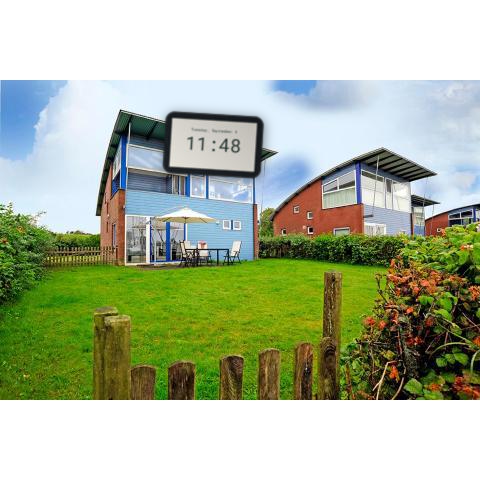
11:48
